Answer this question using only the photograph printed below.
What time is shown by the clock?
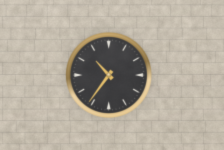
10:36
